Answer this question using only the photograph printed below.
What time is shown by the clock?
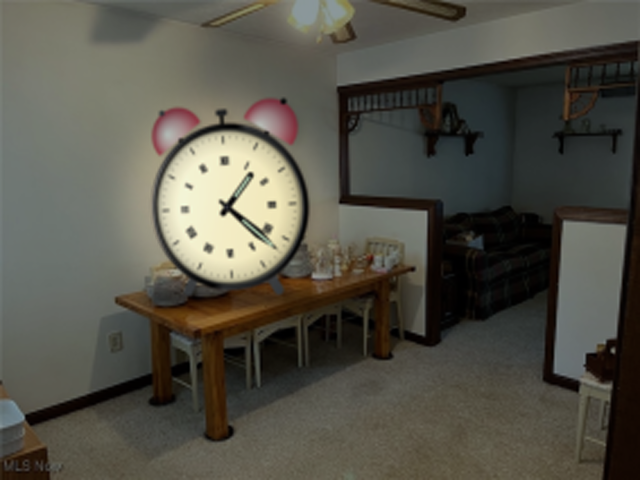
1:22
